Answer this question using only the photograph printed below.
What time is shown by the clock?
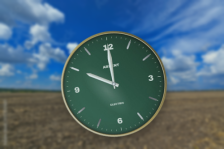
10:00
